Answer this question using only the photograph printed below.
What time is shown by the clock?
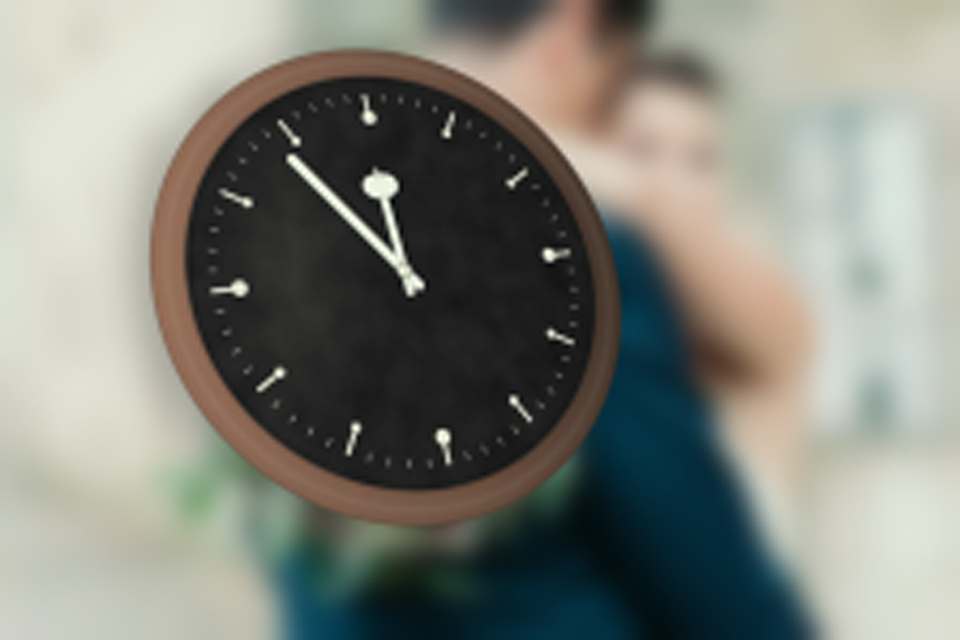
11:54
